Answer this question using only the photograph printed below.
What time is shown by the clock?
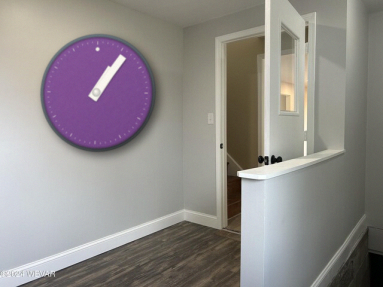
1:06
